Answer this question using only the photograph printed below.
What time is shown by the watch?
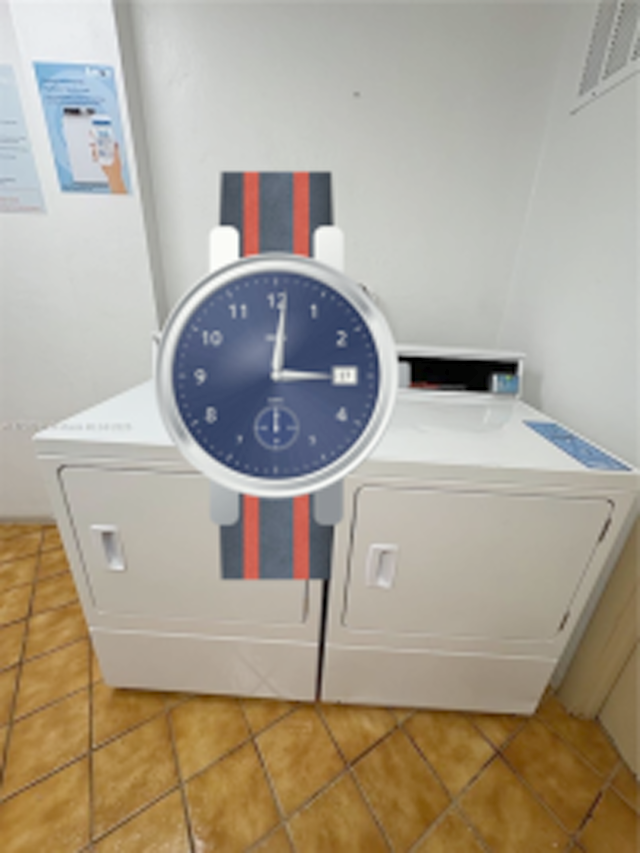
3:01
